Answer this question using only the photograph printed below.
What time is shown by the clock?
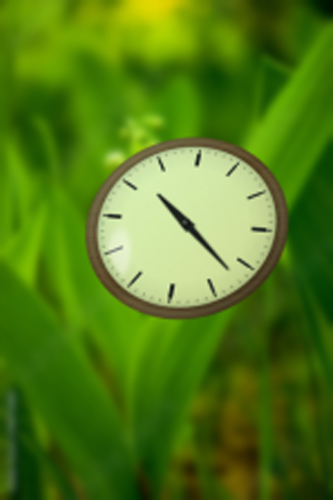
10:22
